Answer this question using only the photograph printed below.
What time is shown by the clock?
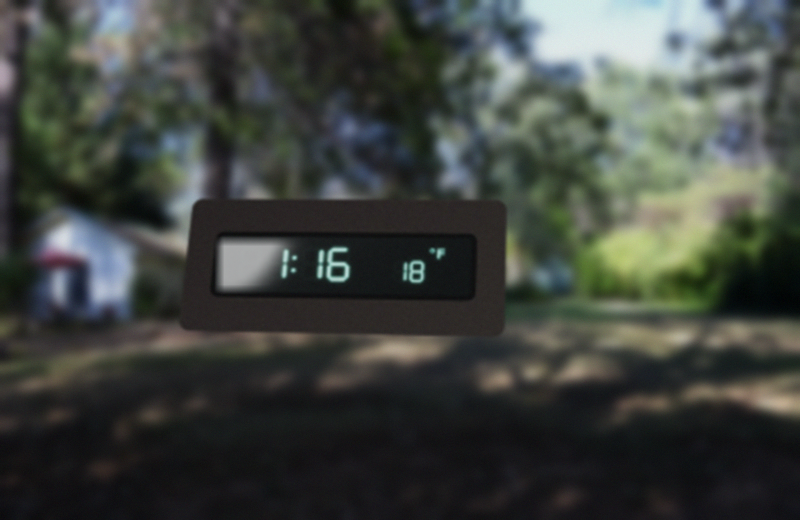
1:16
